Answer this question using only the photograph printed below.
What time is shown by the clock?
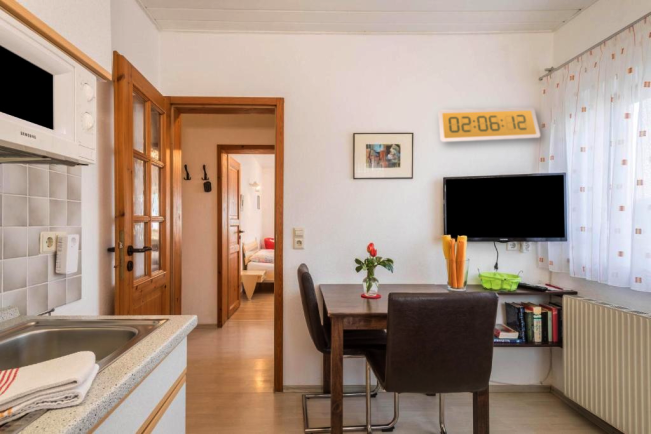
2:06:12
